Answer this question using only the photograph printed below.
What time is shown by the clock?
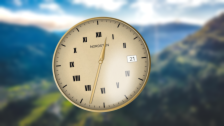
12:33
